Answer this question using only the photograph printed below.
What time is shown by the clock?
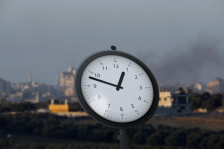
12:48
